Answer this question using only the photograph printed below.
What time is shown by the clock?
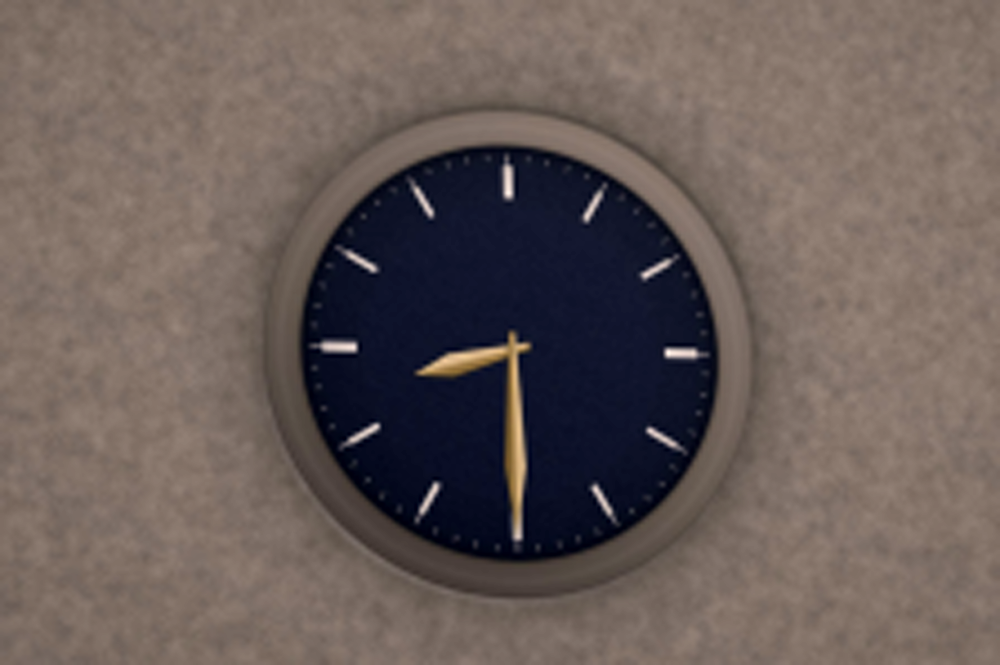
8:30
